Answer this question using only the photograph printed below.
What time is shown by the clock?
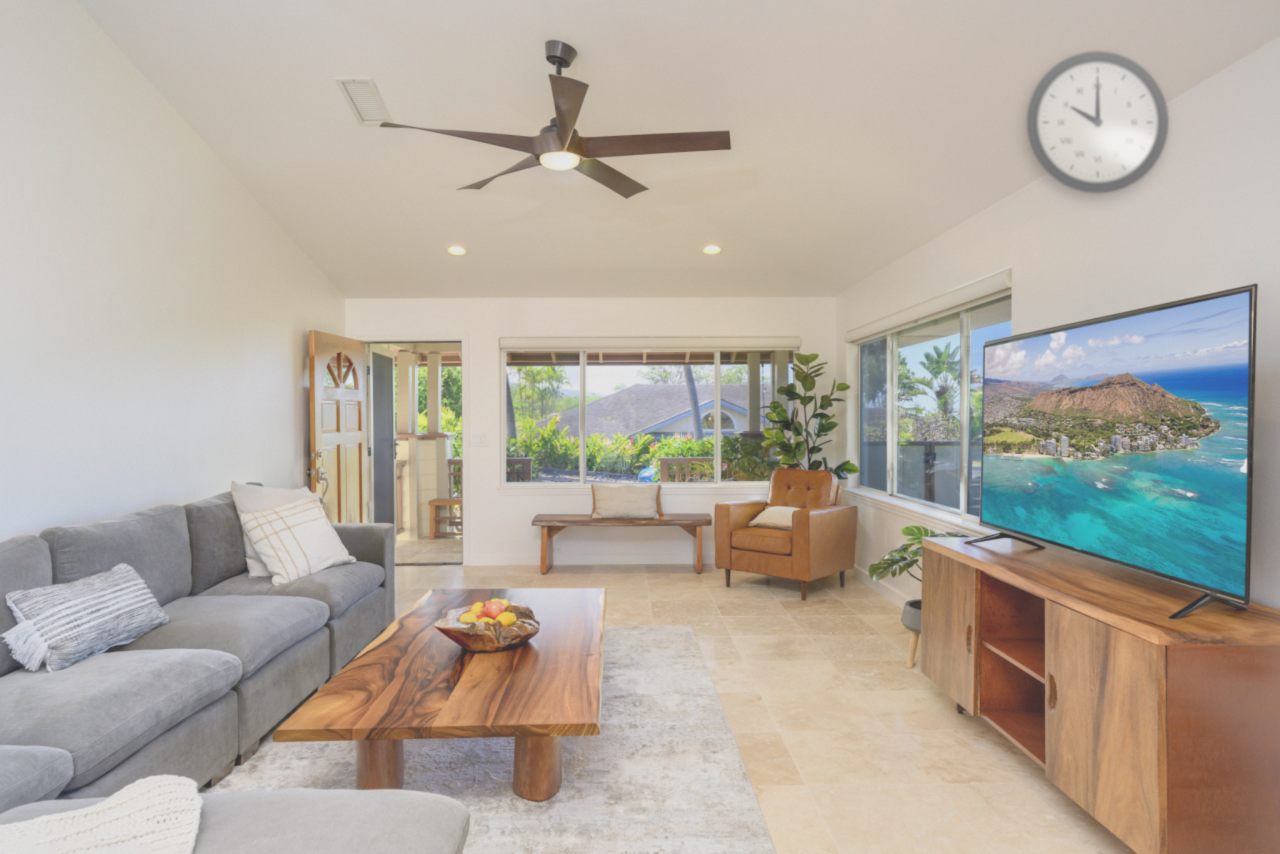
10:00
